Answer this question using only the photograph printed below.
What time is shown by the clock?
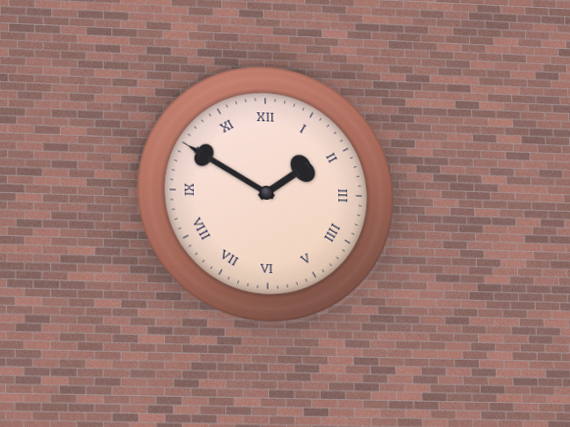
1:50
